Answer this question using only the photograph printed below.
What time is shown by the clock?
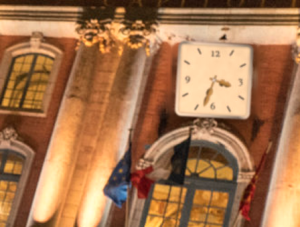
3:33
